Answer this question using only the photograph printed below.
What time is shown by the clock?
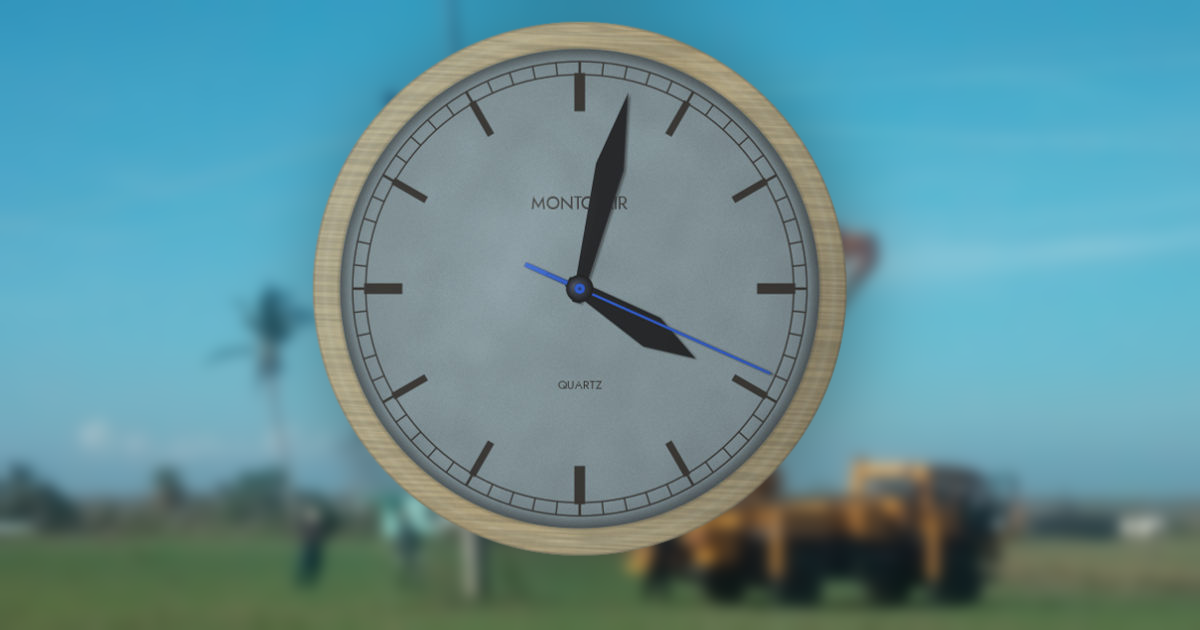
4:02:19
